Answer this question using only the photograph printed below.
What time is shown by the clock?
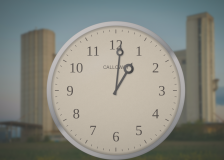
1:01
